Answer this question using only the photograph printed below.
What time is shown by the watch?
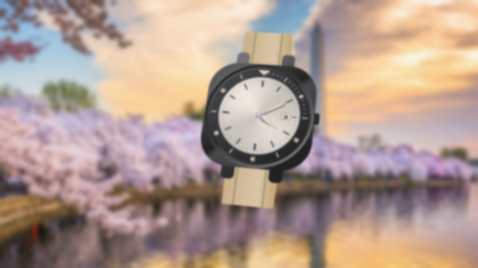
4:10
